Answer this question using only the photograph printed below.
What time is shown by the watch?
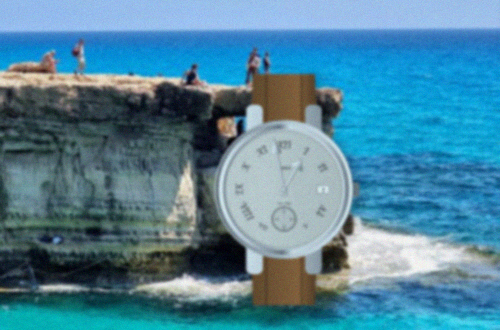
12:58
